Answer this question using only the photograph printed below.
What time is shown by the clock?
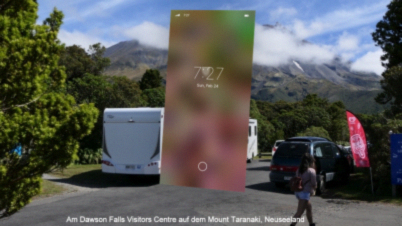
7:27
